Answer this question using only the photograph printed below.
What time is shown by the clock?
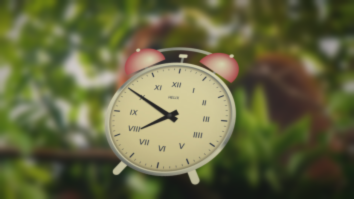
7:50
